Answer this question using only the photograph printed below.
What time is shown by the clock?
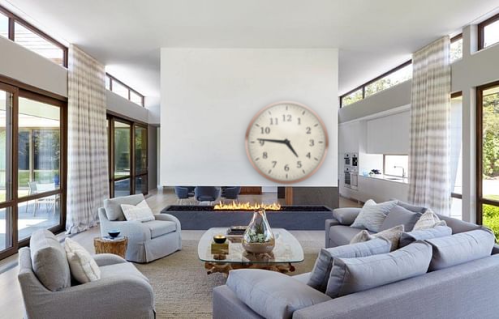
4:46
